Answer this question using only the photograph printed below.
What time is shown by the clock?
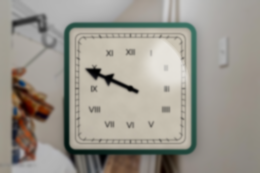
9:49
